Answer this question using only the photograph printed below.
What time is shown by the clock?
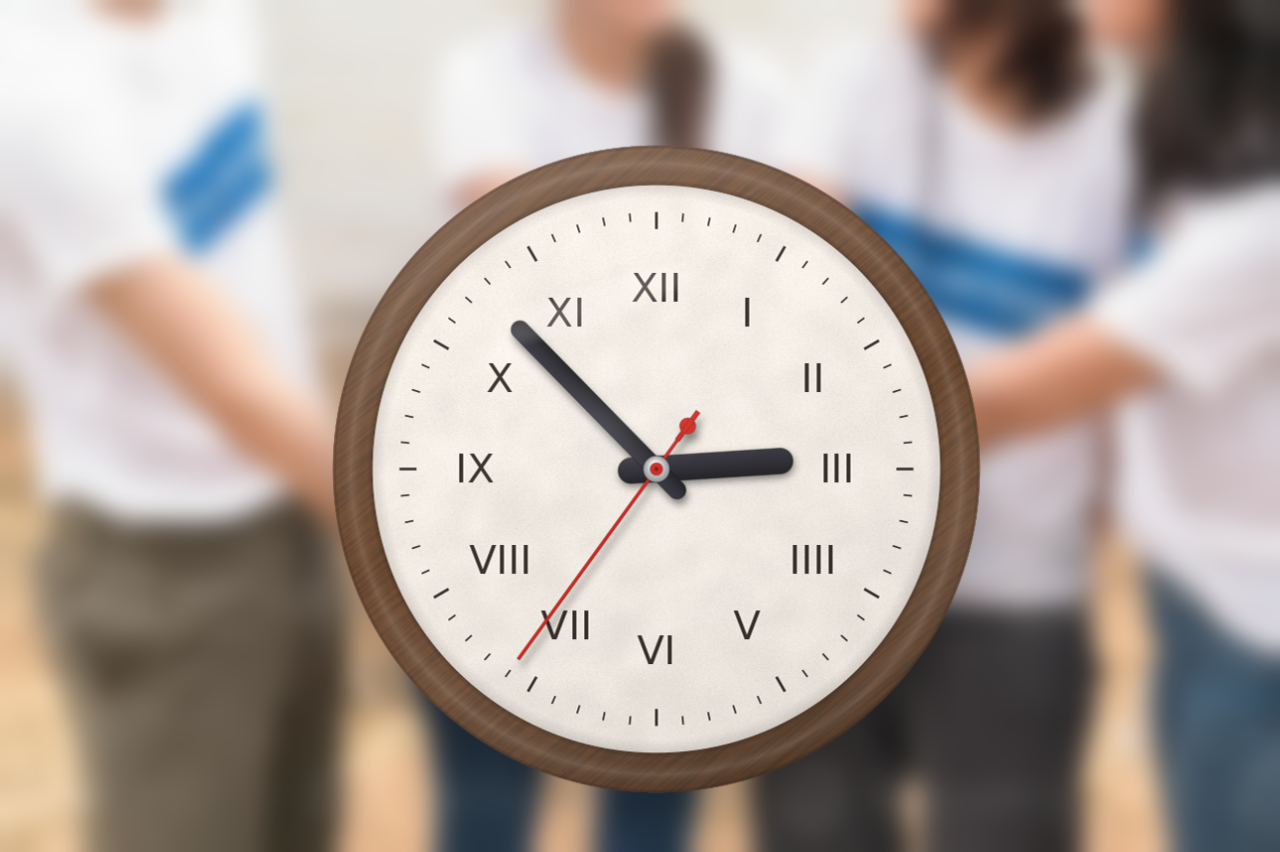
2:52:36
